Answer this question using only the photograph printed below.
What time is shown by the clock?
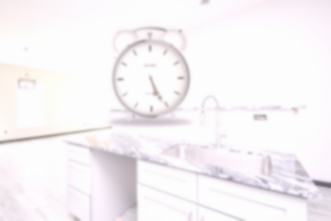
5:26
